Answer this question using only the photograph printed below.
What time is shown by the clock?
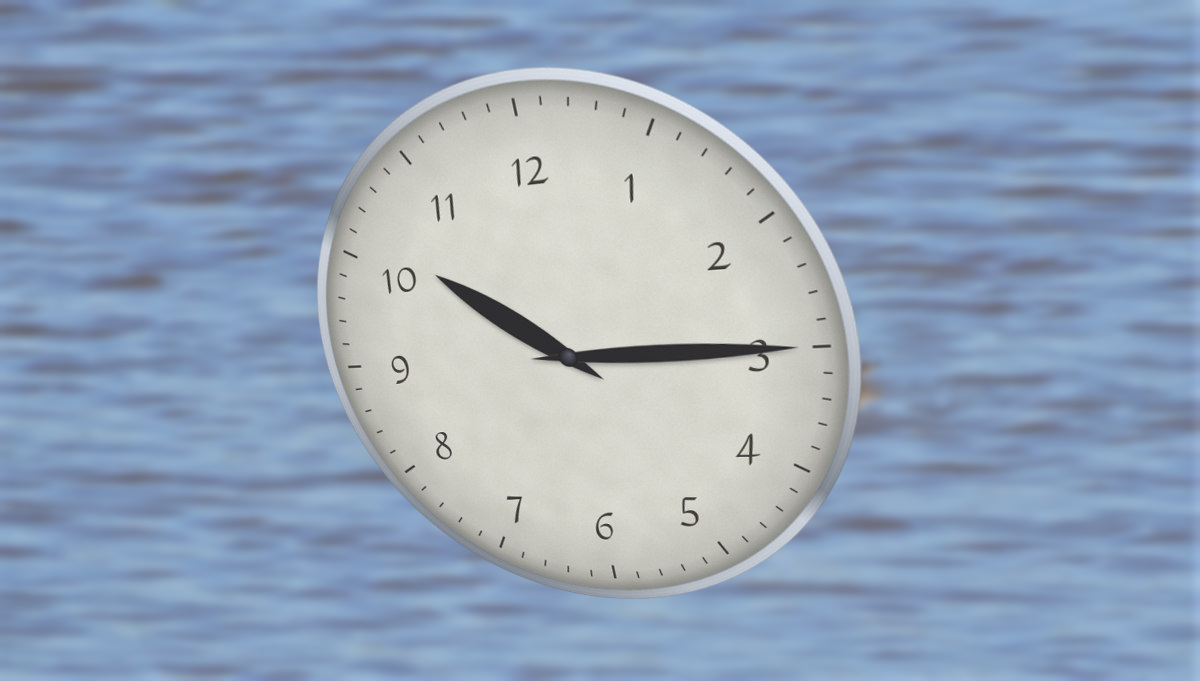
10:15
